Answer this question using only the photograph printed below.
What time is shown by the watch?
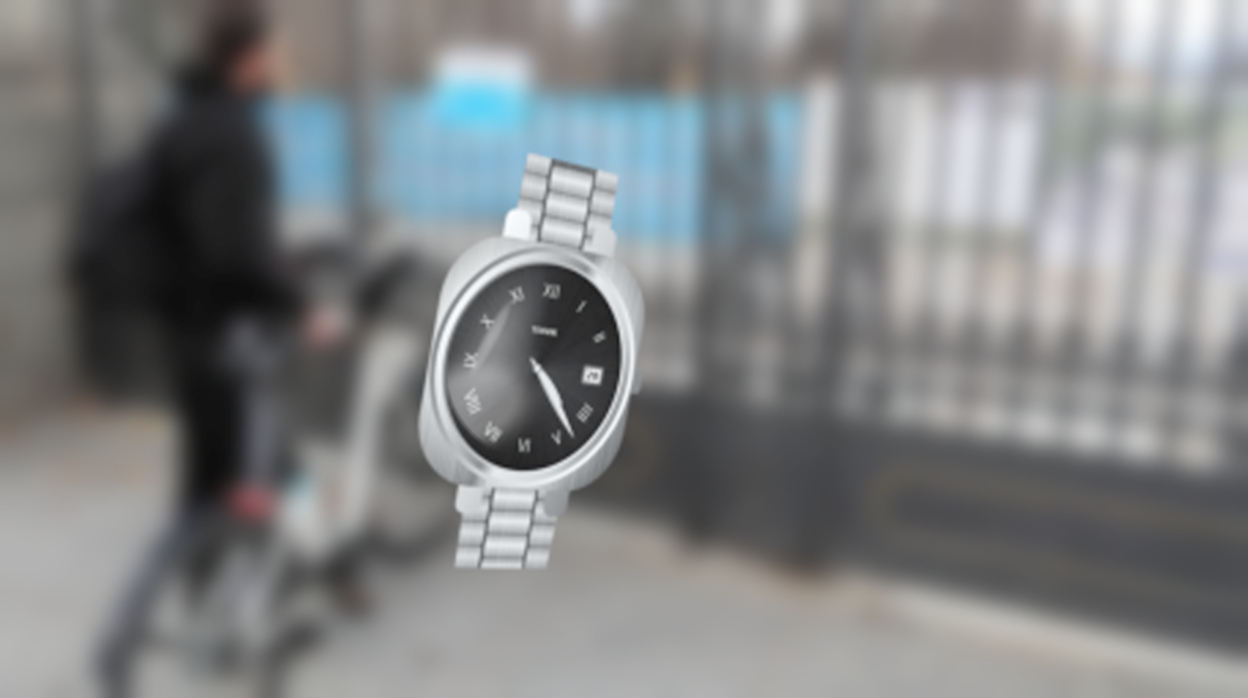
4:23
